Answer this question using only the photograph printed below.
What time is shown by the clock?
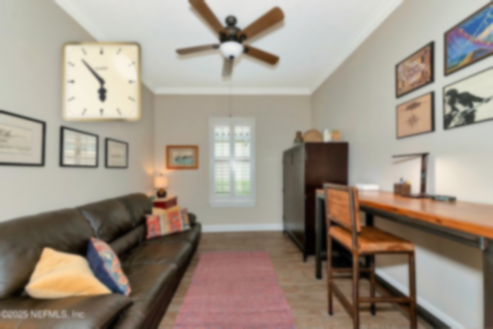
5:53
